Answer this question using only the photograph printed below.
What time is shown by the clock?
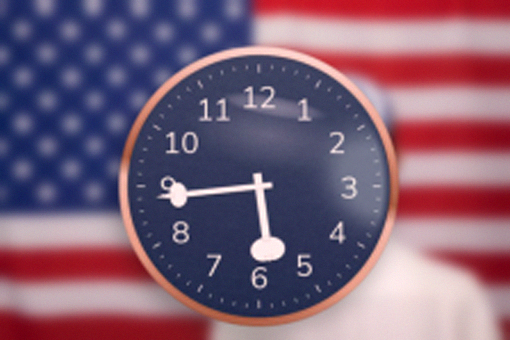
5:44
